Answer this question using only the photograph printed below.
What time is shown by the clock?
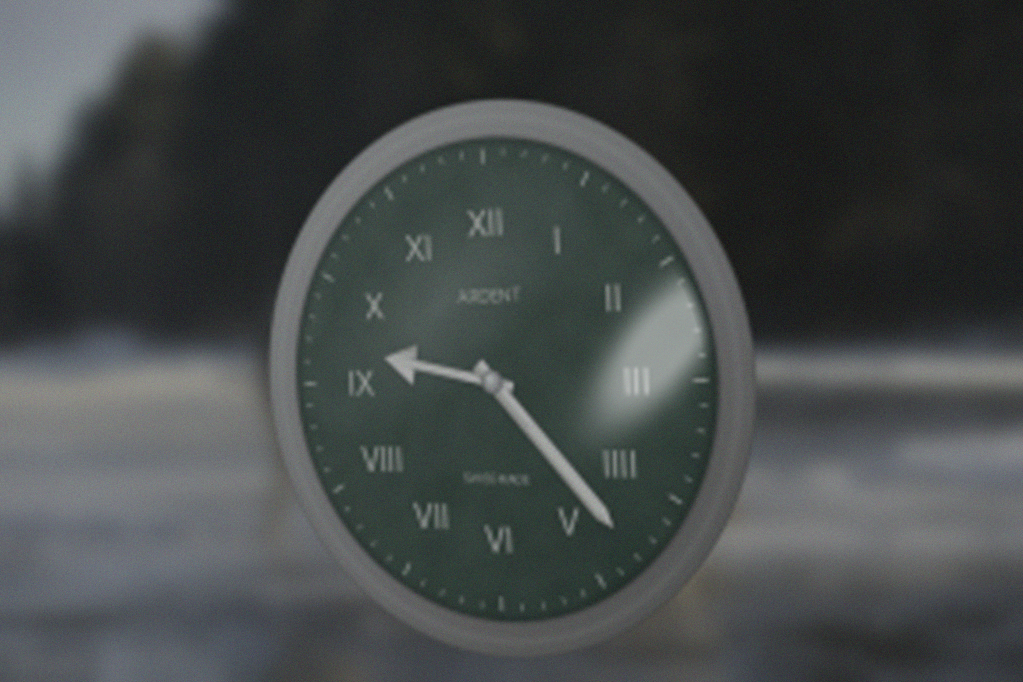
9:23
